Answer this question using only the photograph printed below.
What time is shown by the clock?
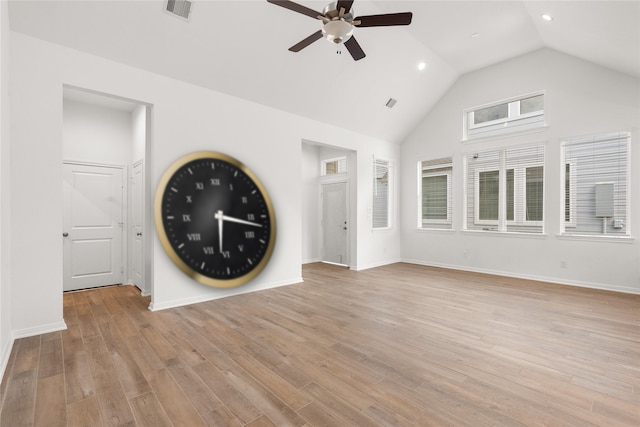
6:17
